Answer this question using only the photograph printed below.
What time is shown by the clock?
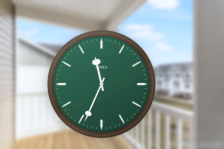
11:34
